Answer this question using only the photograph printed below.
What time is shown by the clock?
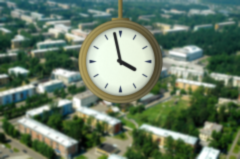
3:58
